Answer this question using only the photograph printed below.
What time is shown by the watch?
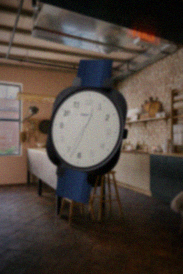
12:33
